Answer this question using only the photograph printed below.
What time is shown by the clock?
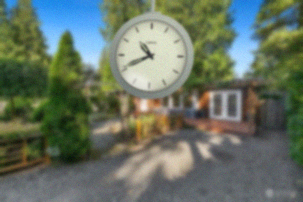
10:41
